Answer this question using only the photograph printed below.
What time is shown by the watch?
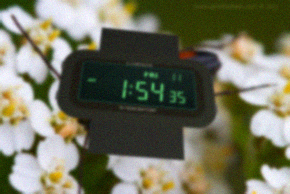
1:54:35
